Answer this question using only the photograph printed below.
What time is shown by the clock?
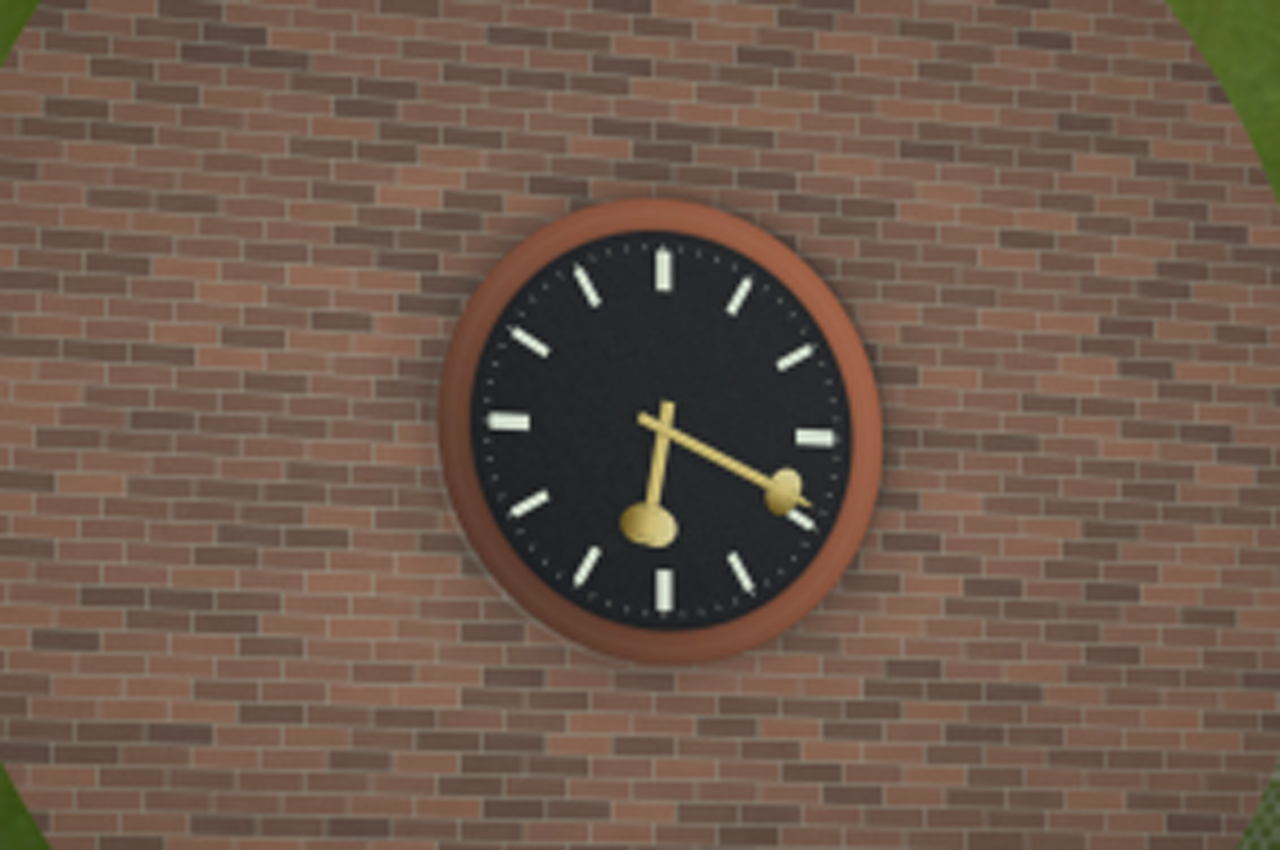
6:19
